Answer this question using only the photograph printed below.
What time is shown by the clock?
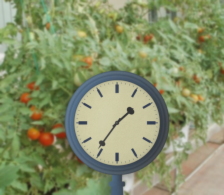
1:36
